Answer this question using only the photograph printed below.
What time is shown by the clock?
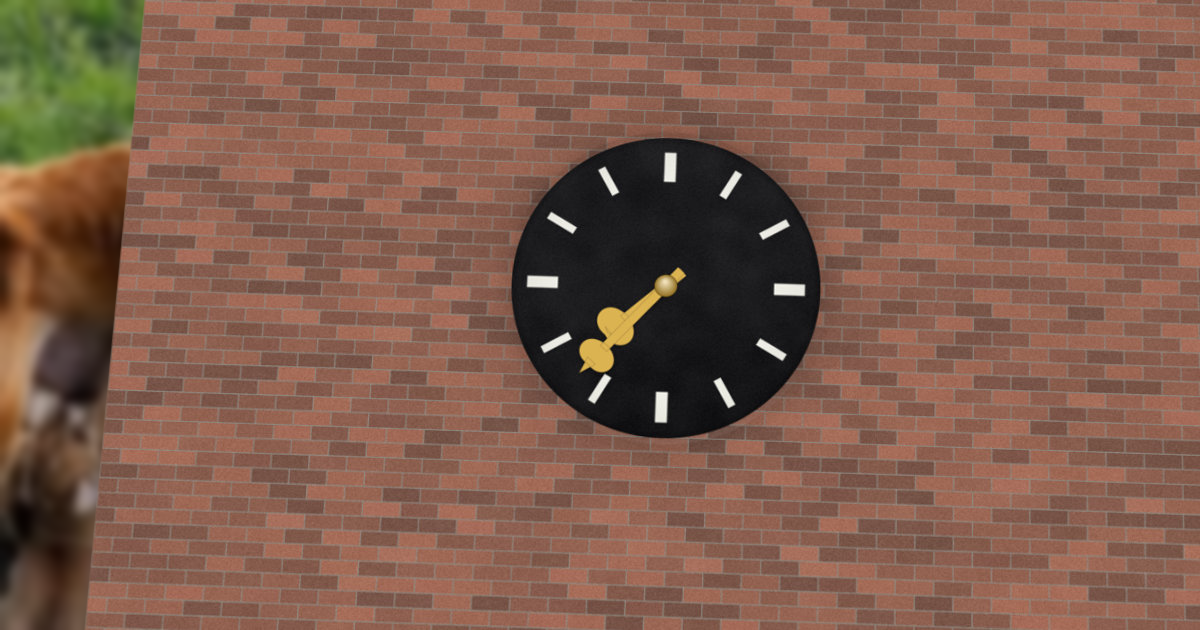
7:37
